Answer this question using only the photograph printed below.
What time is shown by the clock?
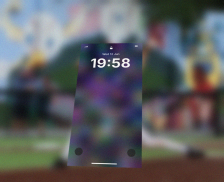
19:58
